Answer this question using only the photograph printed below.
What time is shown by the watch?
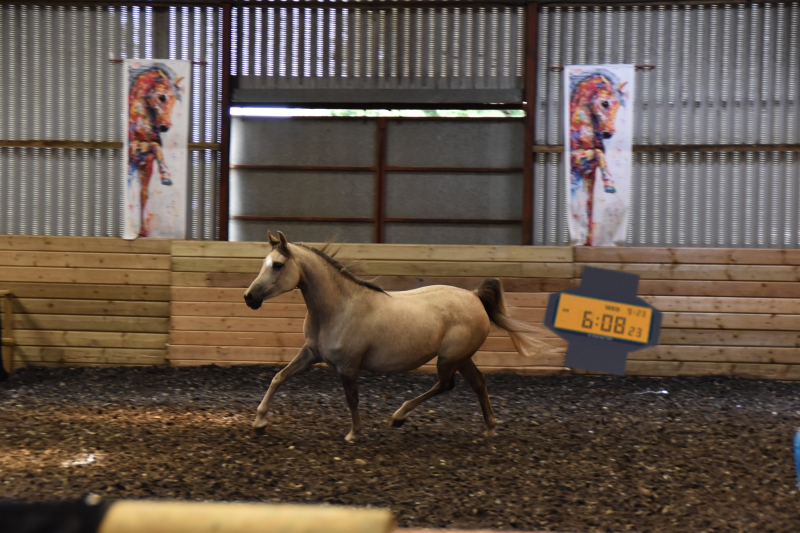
6:08
